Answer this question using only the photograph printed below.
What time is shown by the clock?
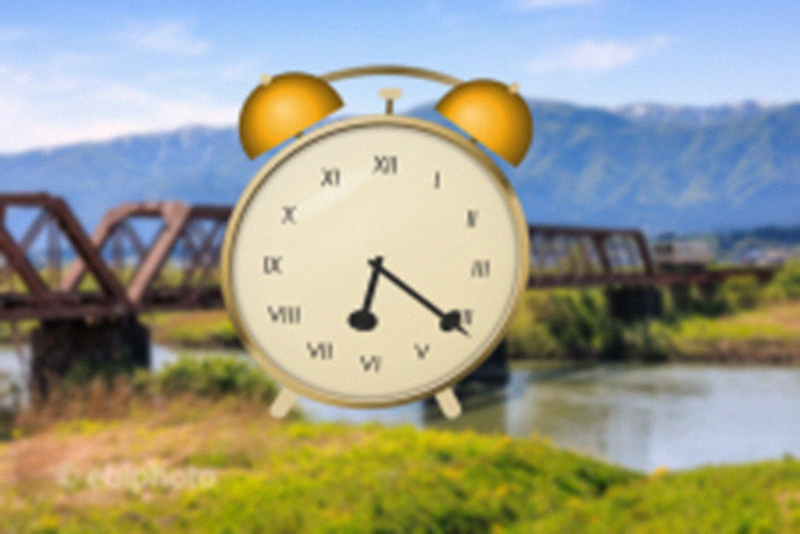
6:21
